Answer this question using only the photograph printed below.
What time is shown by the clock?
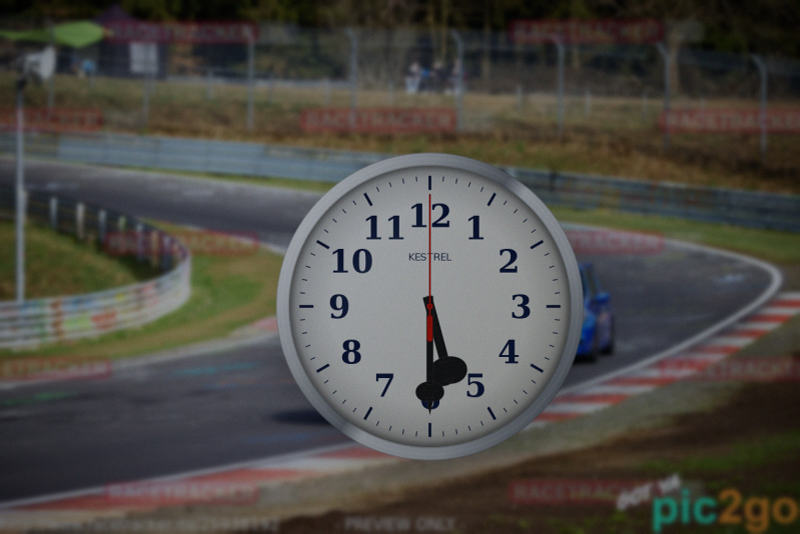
5:30:00
